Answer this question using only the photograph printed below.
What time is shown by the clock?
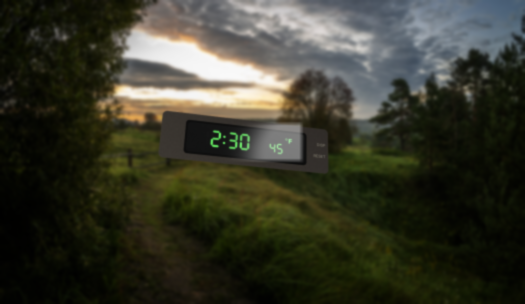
2:30
